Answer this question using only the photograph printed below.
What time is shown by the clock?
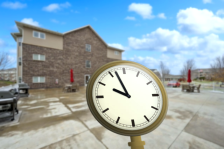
9:57
